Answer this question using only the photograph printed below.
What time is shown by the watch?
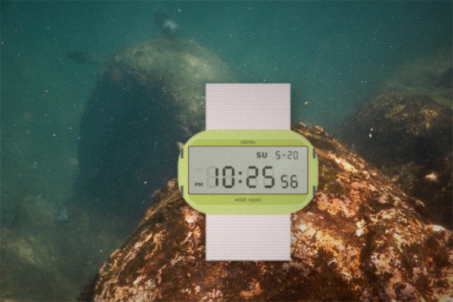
10:25:56
